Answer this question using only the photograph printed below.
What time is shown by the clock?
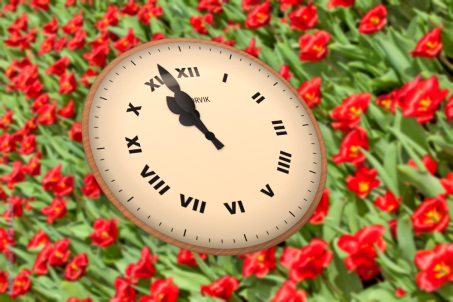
10:57
